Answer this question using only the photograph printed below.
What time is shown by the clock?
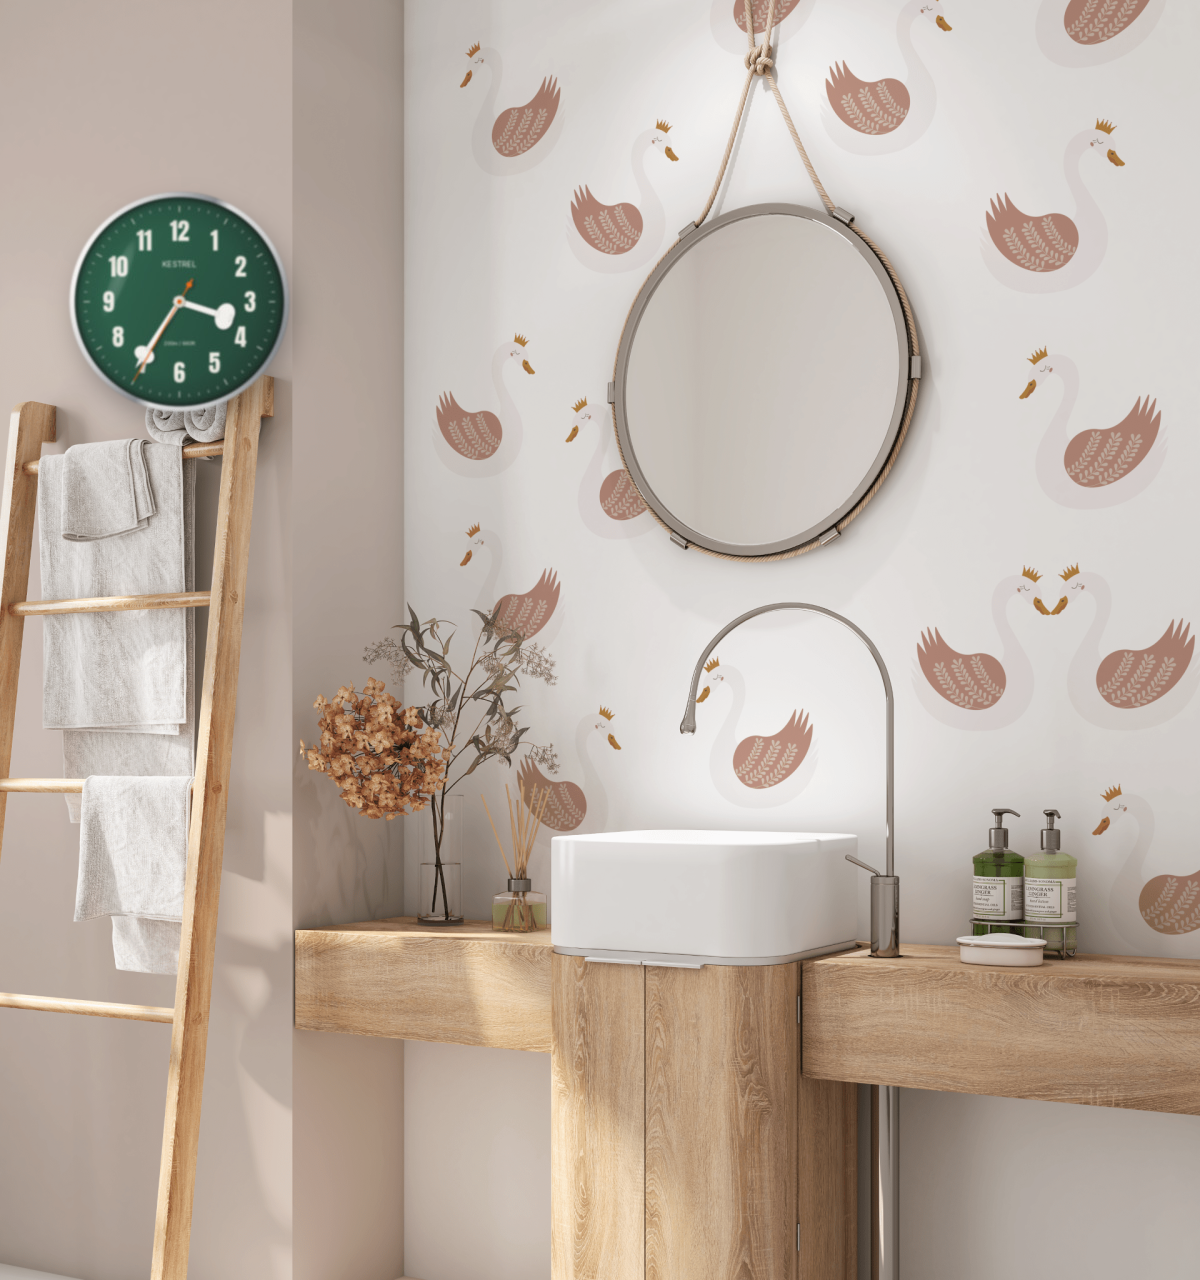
3:35:35
